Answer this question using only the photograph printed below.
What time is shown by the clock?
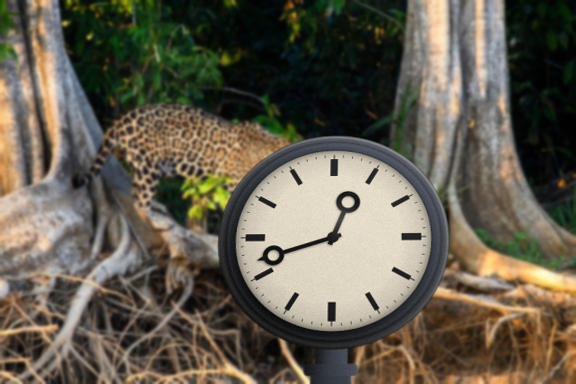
12:42
